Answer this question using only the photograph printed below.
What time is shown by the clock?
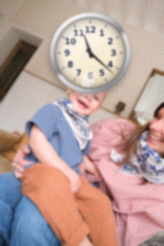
11:22
